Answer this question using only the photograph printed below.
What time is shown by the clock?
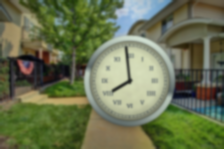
7:59
